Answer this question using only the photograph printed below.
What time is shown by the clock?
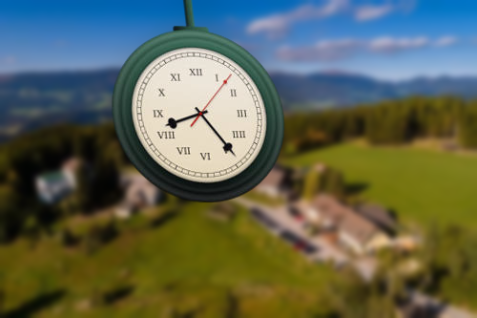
8:24:07
